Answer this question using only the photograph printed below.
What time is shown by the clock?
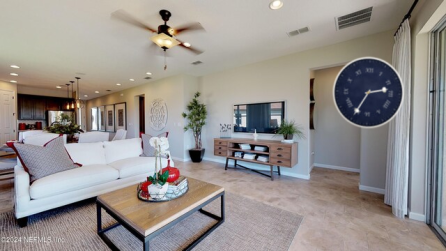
2:35
